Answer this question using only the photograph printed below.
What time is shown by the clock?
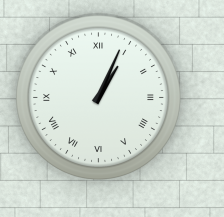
1:04
